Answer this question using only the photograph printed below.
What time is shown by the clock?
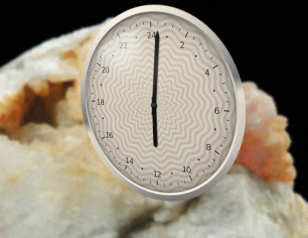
12:01
